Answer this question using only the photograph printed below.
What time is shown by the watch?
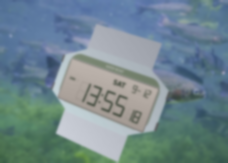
13:55
